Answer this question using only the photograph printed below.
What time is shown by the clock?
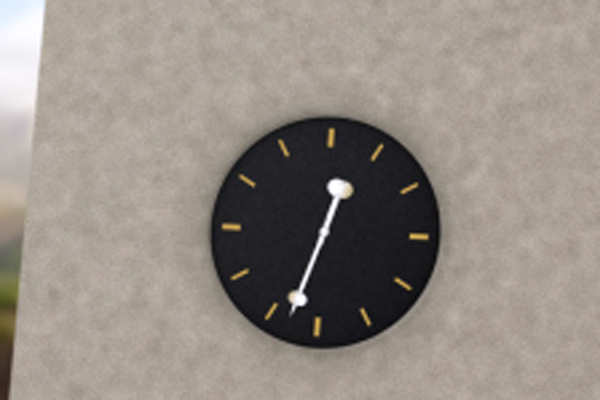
12:33
